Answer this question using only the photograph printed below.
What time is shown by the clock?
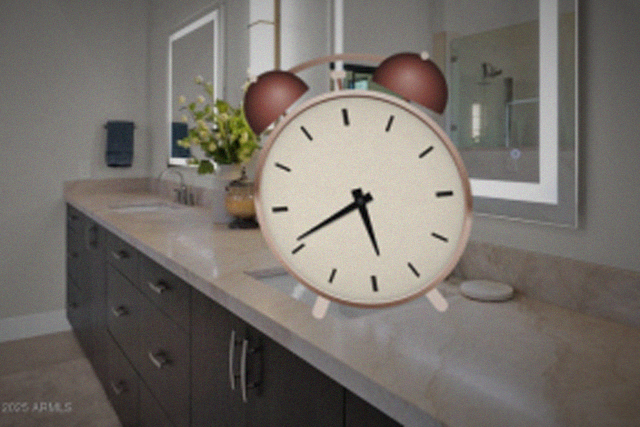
5:41
